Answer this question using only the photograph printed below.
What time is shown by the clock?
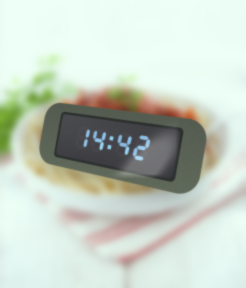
14:42
